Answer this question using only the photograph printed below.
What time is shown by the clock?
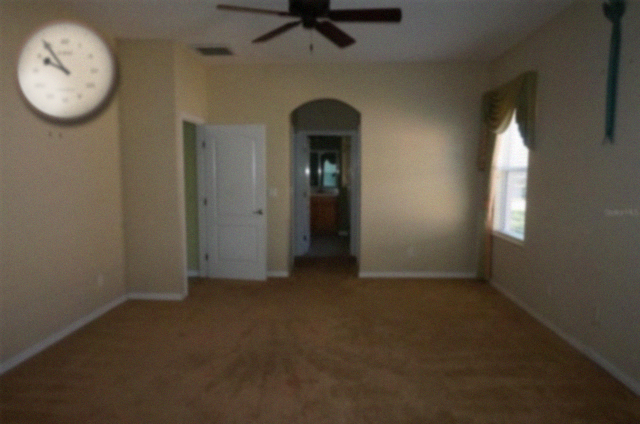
9:54
